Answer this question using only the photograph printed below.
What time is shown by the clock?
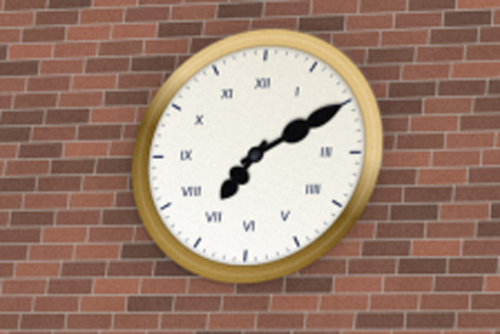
7:10
